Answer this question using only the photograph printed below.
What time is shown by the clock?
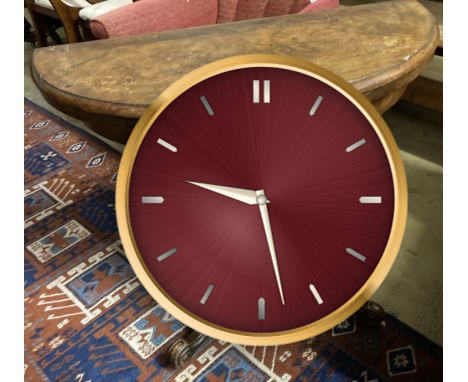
9:28
